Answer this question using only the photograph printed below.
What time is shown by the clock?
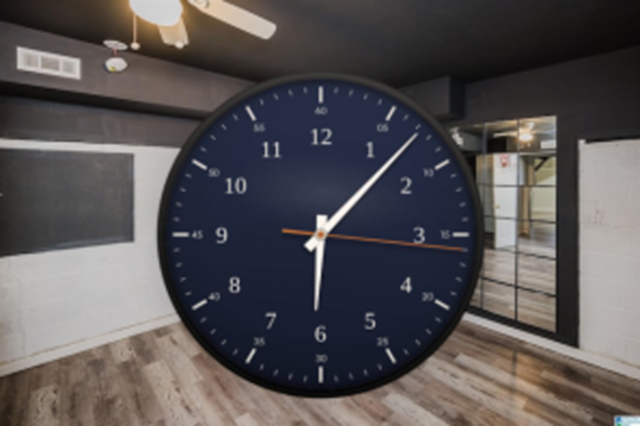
6:07:16
